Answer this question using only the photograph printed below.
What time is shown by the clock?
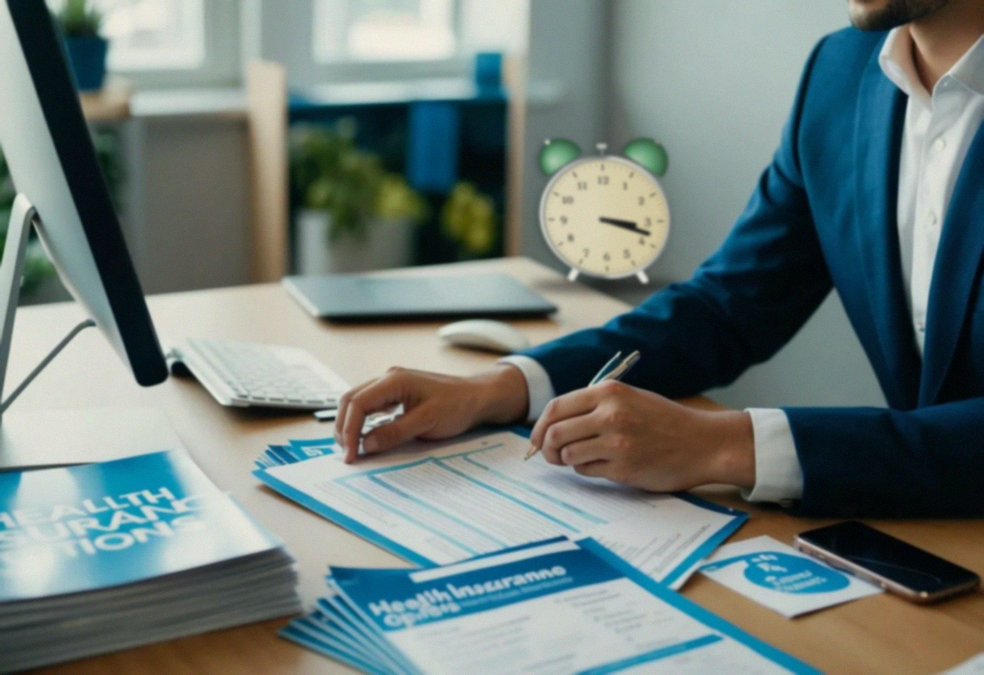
3:18
